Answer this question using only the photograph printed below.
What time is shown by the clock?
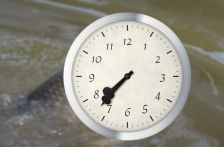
7:37
